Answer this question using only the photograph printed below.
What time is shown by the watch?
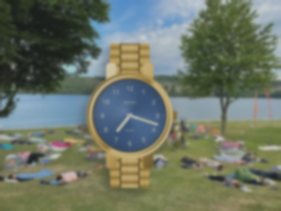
7:18
